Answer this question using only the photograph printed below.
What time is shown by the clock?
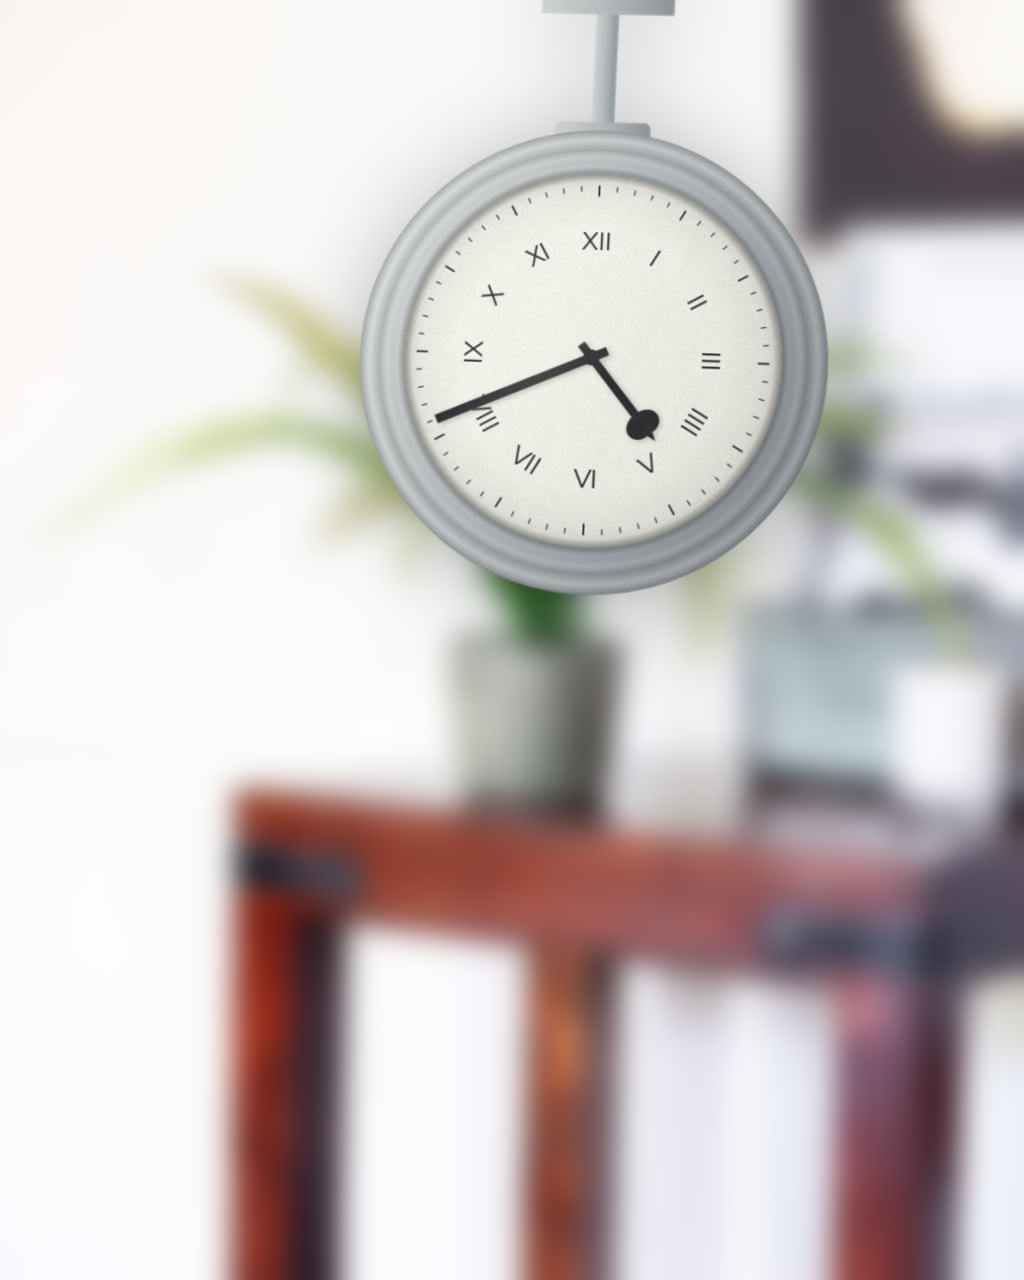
4:41
